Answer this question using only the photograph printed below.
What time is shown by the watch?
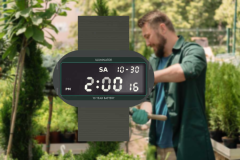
2:00:16
